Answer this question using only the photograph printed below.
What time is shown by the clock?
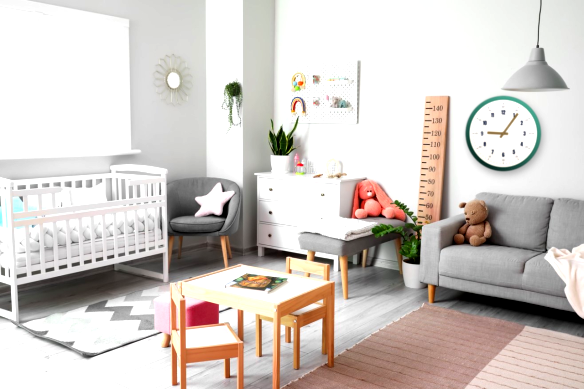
9:06
